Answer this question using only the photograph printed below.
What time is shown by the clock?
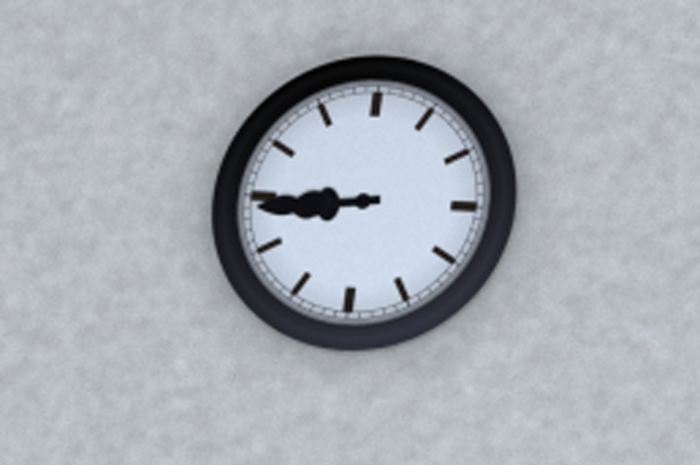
8:44
